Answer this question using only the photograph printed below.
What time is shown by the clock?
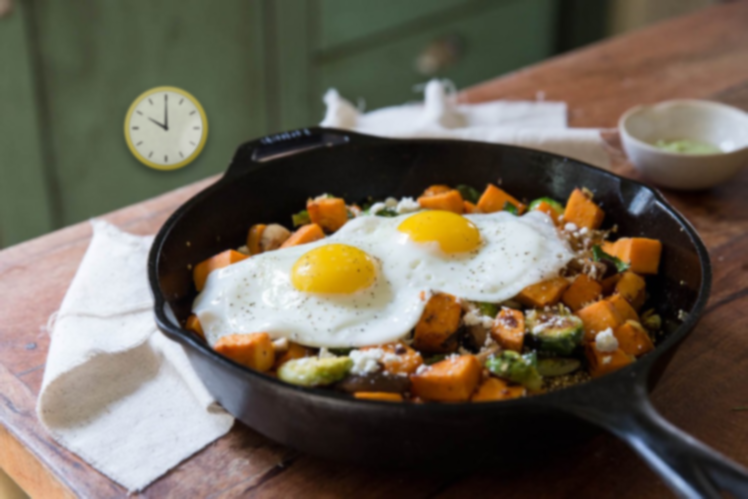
10:00
